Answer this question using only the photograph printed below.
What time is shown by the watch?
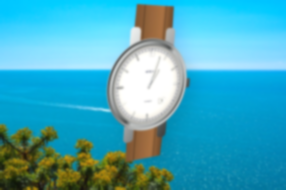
1:03
